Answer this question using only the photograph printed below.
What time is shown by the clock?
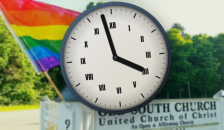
3:58
